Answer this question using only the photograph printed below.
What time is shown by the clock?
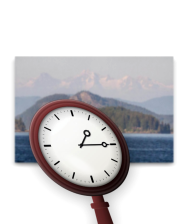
1:15
